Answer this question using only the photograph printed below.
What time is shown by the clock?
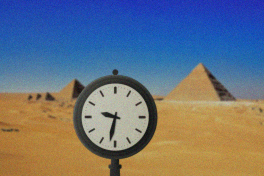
9:32
